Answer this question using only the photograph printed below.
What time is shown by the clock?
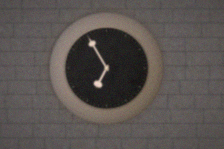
6:55
